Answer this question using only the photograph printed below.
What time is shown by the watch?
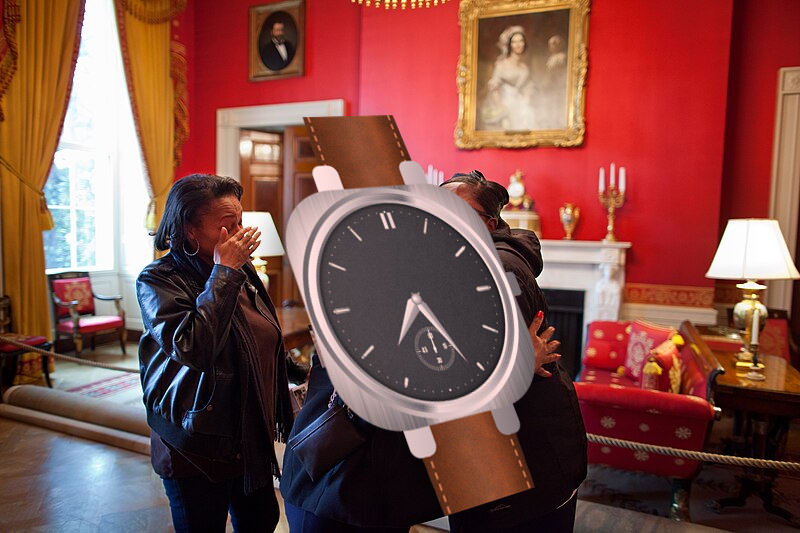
7:26
